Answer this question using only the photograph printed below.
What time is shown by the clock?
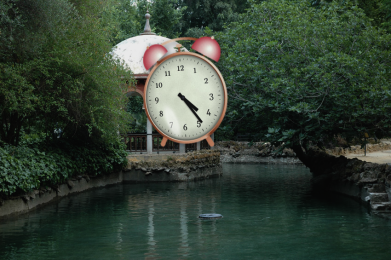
4:24
